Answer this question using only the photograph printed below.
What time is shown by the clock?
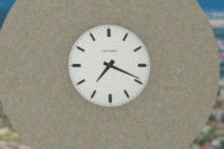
7:19
